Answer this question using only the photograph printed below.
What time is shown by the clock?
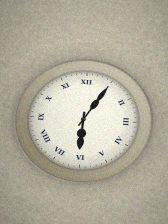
6:05
